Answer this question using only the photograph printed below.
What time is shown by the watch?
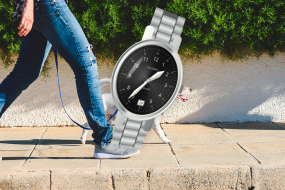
1:36
